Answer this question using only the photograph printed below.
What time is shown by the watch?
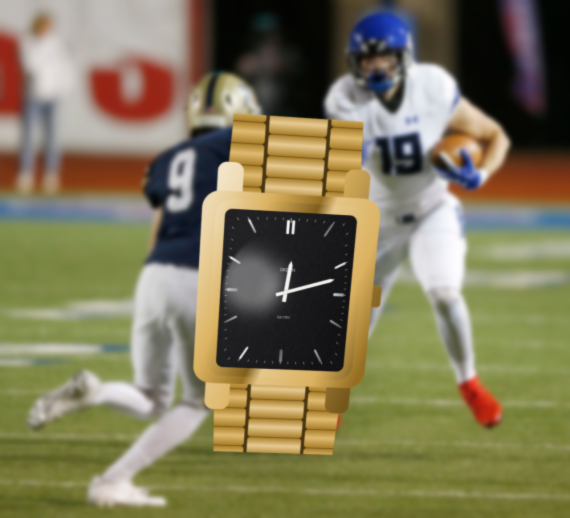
12:12
